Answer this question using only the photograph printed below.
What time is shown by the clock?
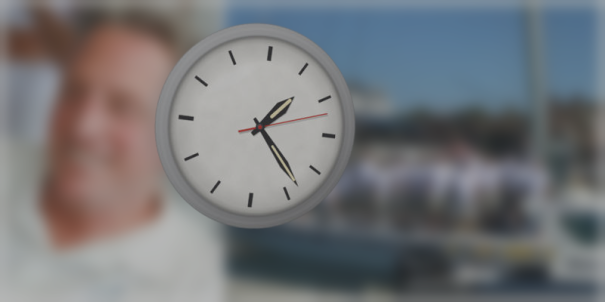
1:23:12
